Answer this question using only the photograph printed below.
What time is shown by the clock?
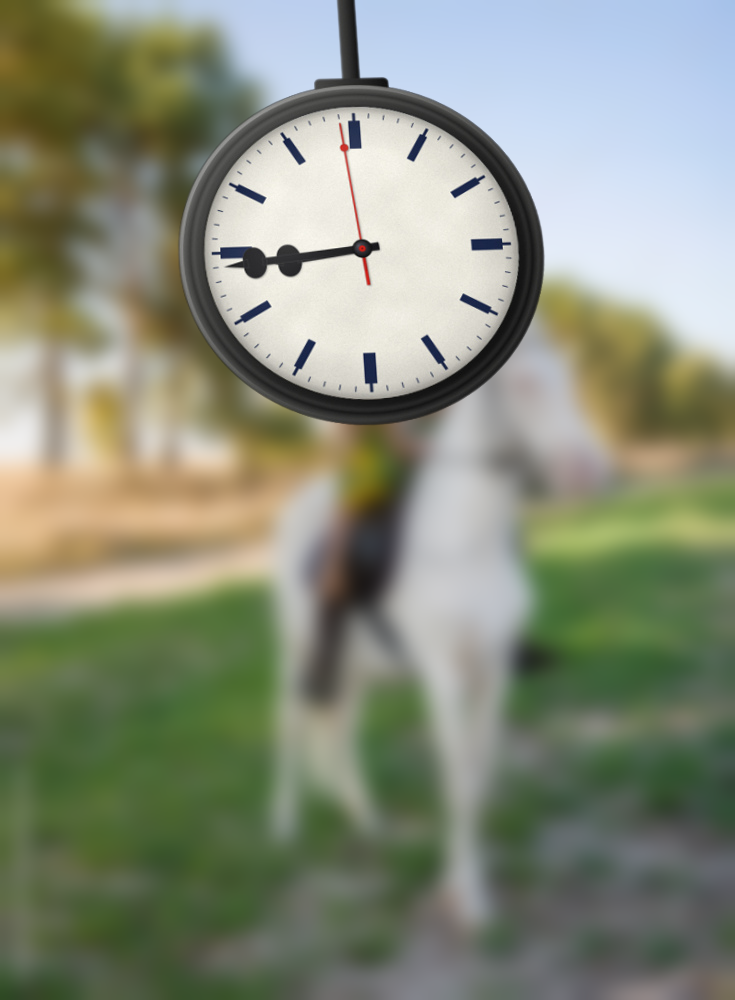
8:43:59
